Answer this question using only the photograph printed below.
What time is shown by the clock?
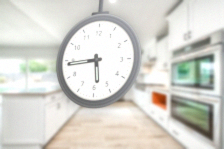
5:44
